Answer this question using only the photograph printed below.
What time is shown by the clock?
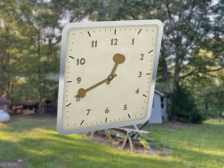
12:41
